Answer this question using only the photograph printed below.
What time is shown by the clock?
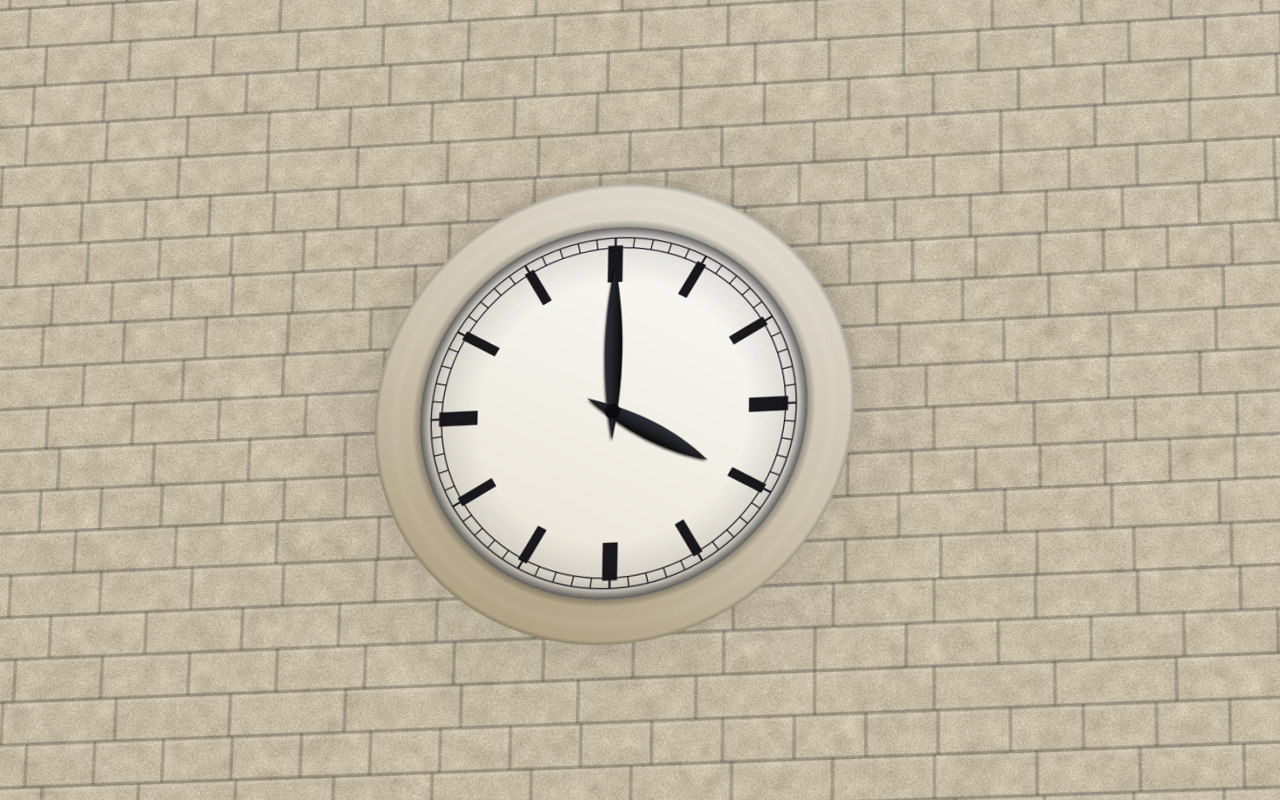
4:00
